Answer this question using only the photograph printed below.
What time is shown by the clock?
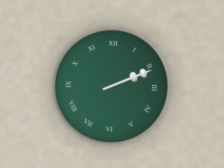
2:11
